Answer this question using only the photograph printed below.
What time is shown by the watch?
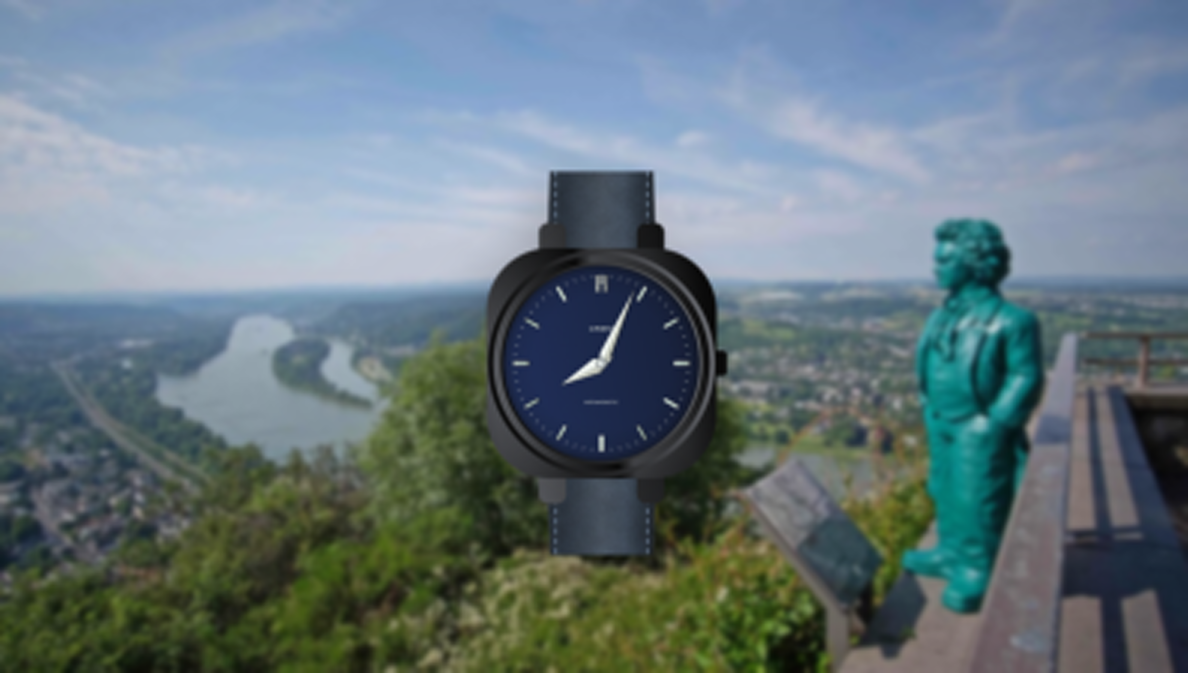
8:04
